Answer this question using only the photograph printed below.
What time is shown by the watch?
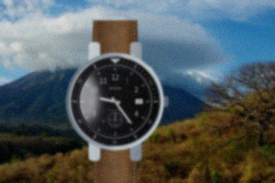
9:24
